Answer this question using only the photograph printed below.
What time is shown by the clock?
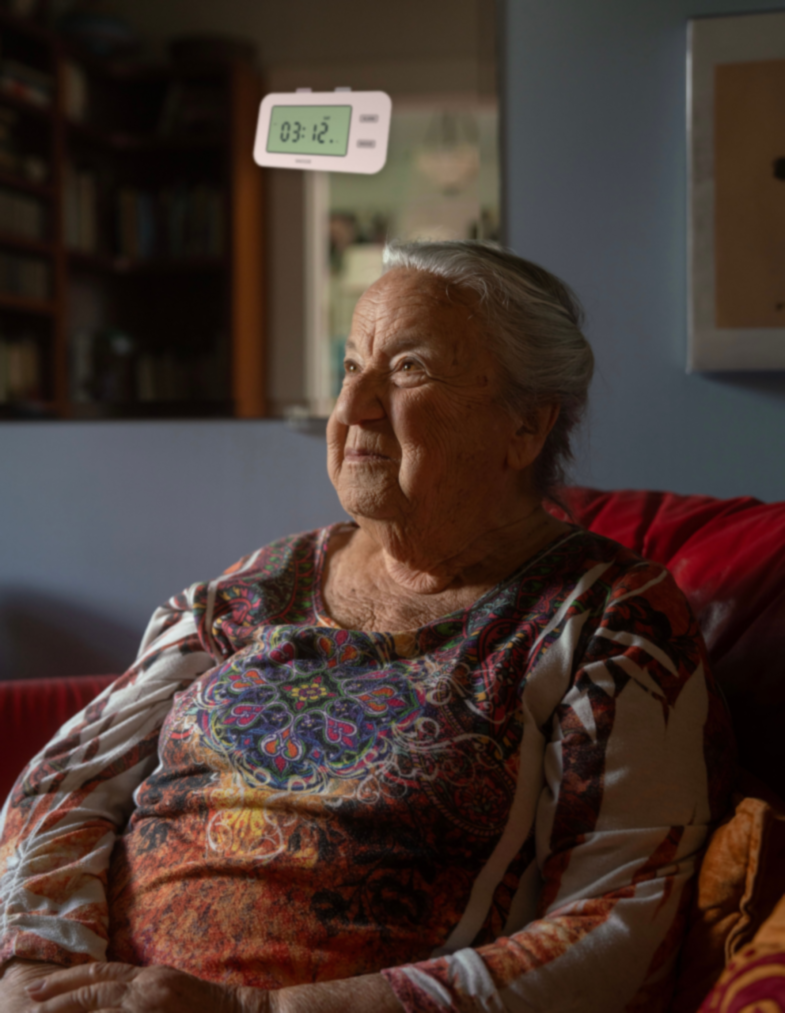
3:12
